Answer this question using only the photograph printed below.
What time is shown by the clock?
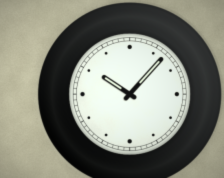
10:07
